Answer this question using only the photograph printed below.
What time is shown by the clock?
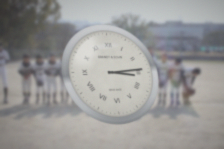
3:14
